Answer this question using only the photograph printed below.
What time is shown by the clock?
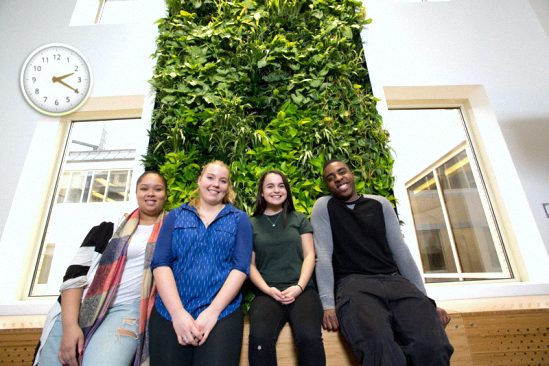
2:20
